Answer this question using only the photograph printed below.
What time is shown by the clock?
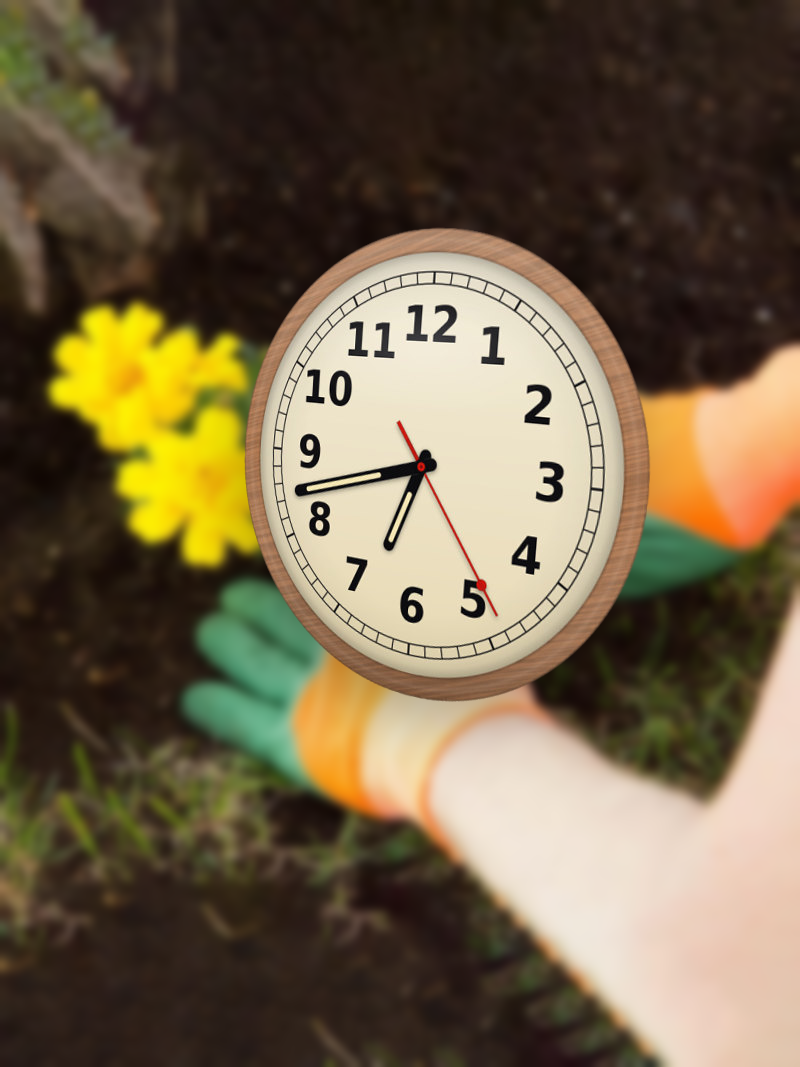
6:42:24
